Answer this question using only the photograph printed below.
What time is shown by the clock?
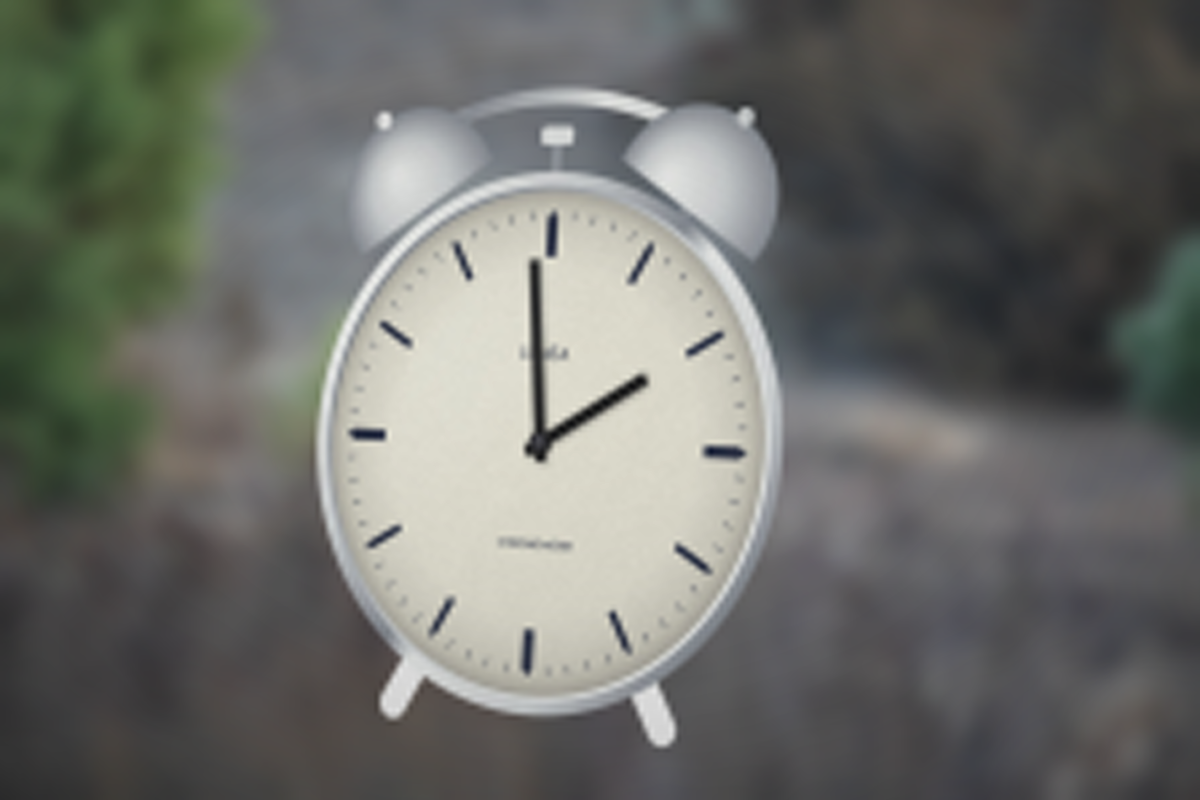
1:59
